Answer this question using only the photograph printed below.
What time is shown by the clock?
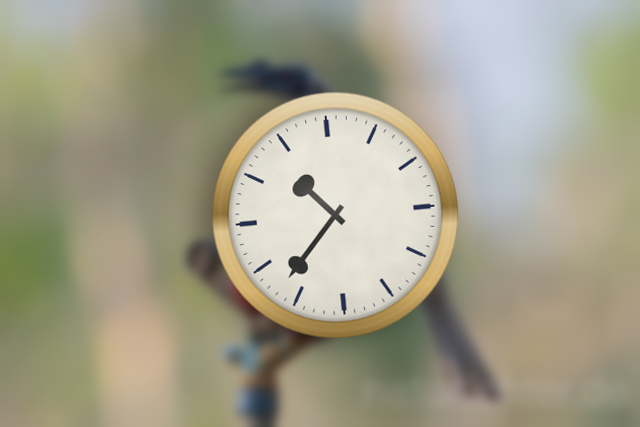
10:37
